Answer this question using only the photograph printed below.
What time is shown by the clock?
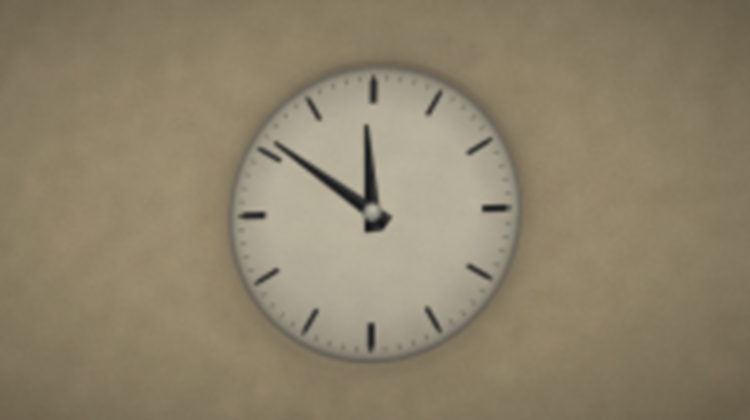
11:51
